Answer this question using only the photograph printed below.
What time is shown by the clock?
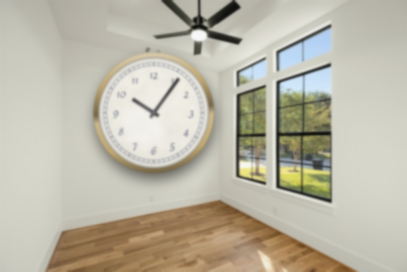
10:06
